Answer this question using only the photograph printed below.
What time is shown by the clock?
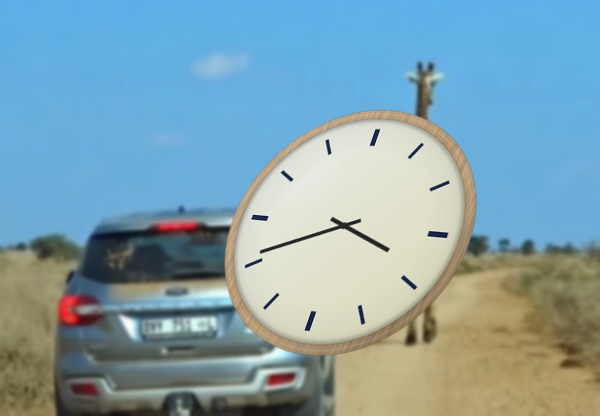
3:41
